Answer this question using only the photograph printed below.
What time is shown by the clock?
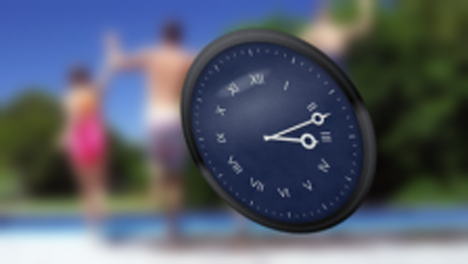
3:12
